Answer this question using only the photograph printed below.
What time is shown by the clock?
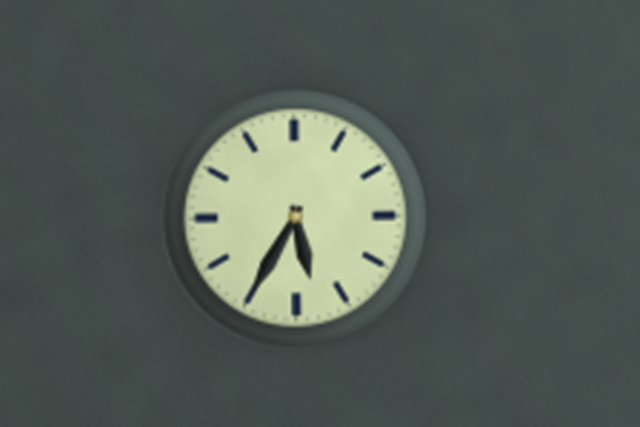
5:35
